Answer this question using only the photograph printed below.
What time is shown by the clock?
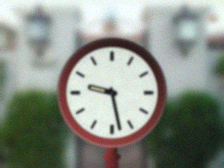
9:28
